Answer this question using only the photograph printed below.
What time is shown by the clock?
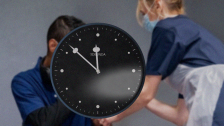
11:52
